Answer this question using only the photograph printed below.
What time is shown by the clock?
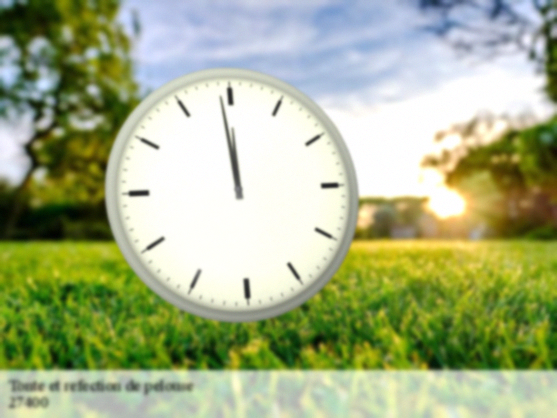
11:59
